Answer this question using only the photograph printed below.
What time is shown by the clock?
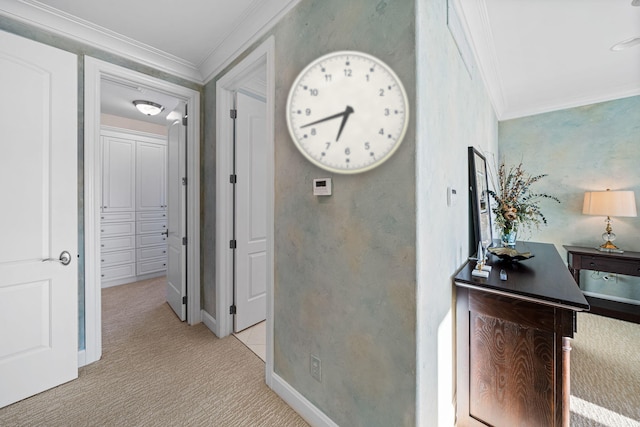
6:42
